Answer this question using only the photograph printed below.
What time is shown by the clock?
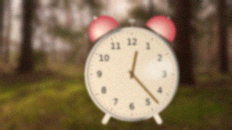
12:23
